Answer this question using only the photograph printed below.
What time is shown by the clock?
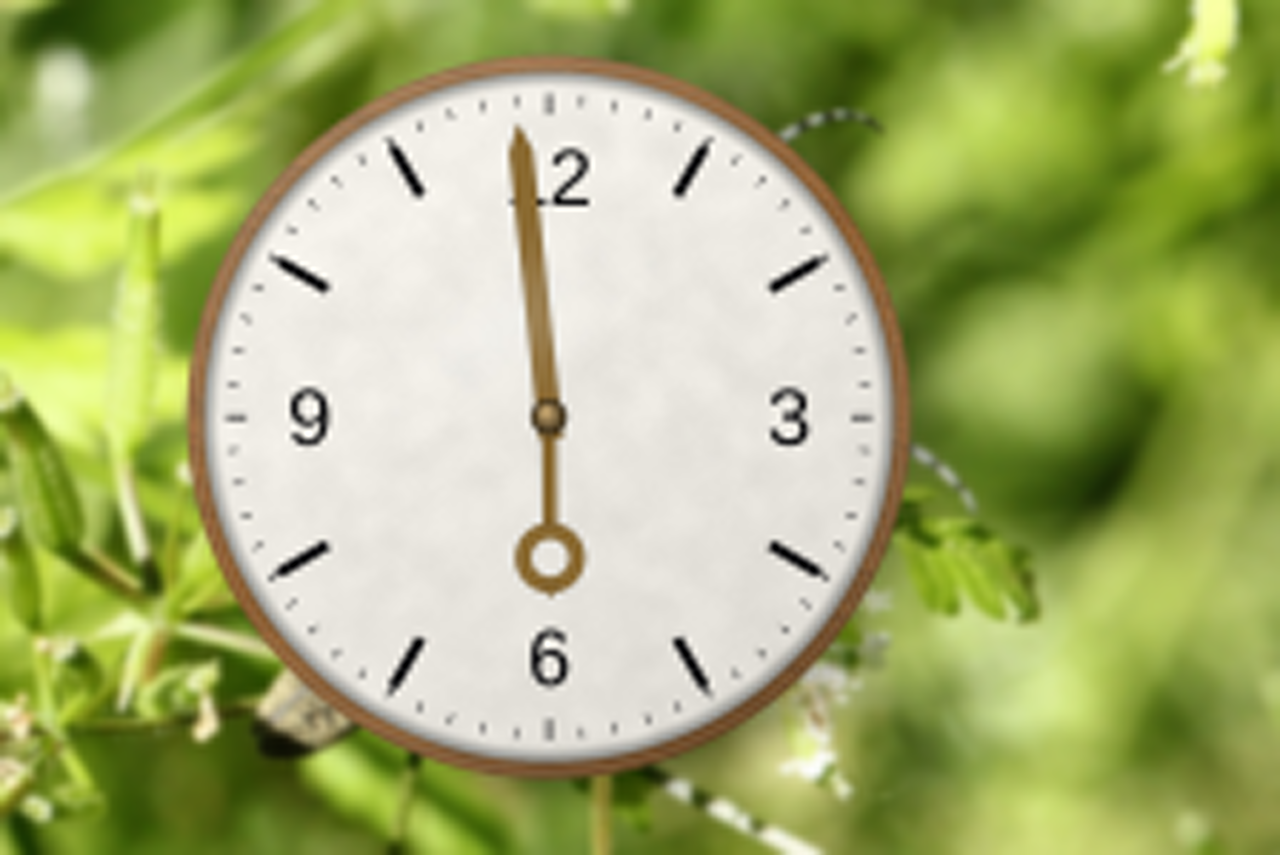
5:59
